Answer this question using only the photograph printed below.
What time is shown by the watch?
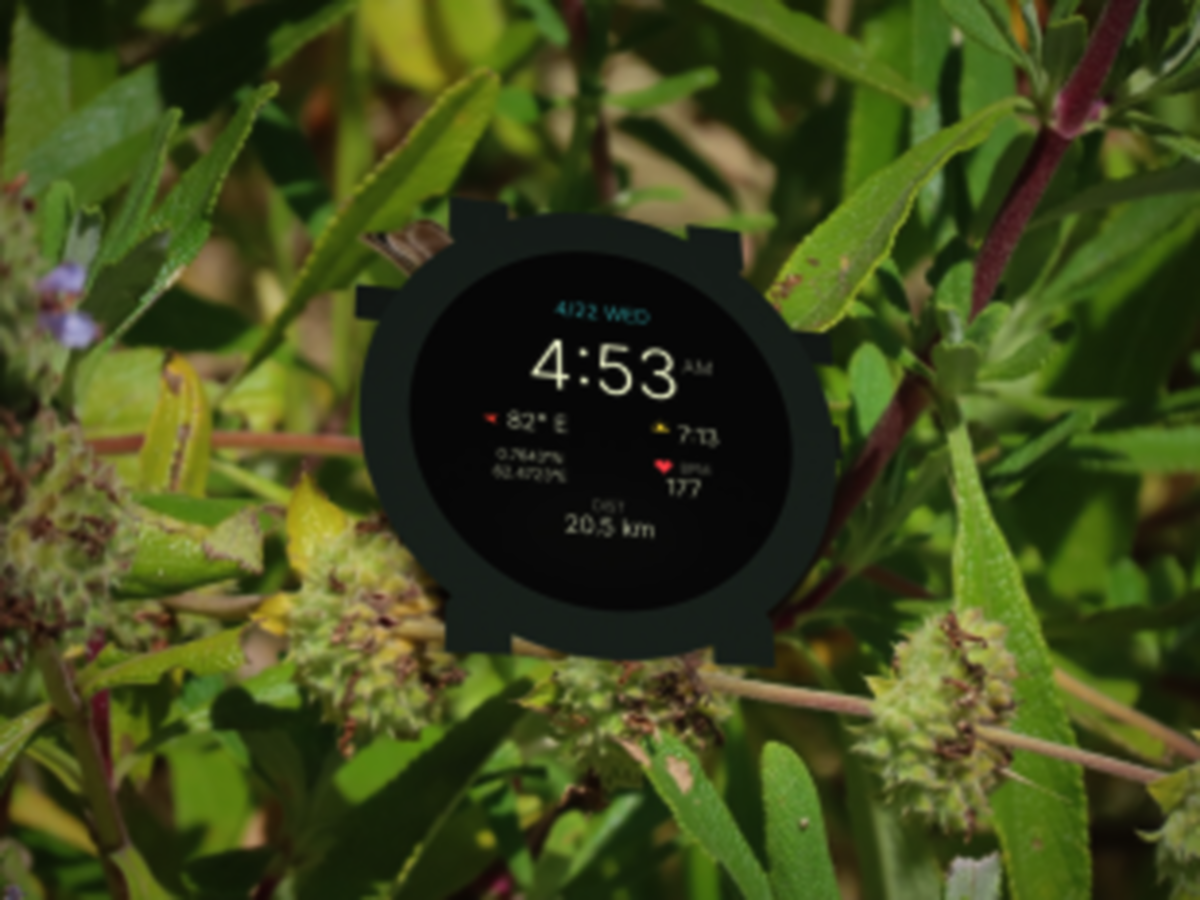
4:53
